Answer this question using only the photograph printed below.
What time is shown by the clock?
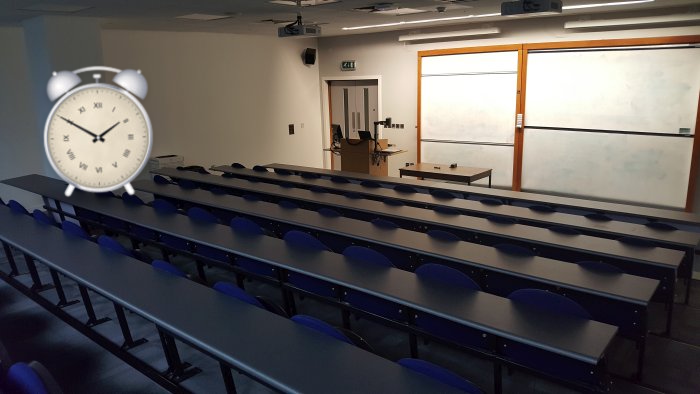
1:50
